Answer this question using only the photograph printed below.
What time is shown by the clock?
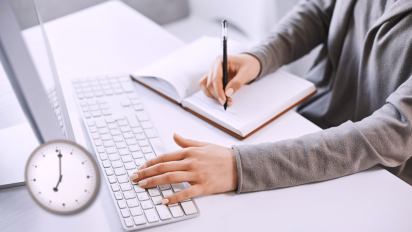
7:01
